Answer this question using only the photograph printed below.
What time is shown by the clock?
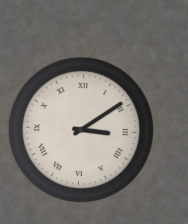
3:09
